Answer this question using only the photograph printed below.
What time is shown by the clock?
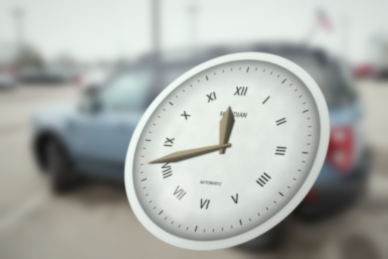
11:42
